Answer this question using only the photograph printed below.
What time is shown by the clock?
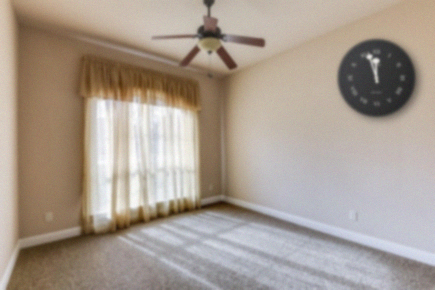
11:57
